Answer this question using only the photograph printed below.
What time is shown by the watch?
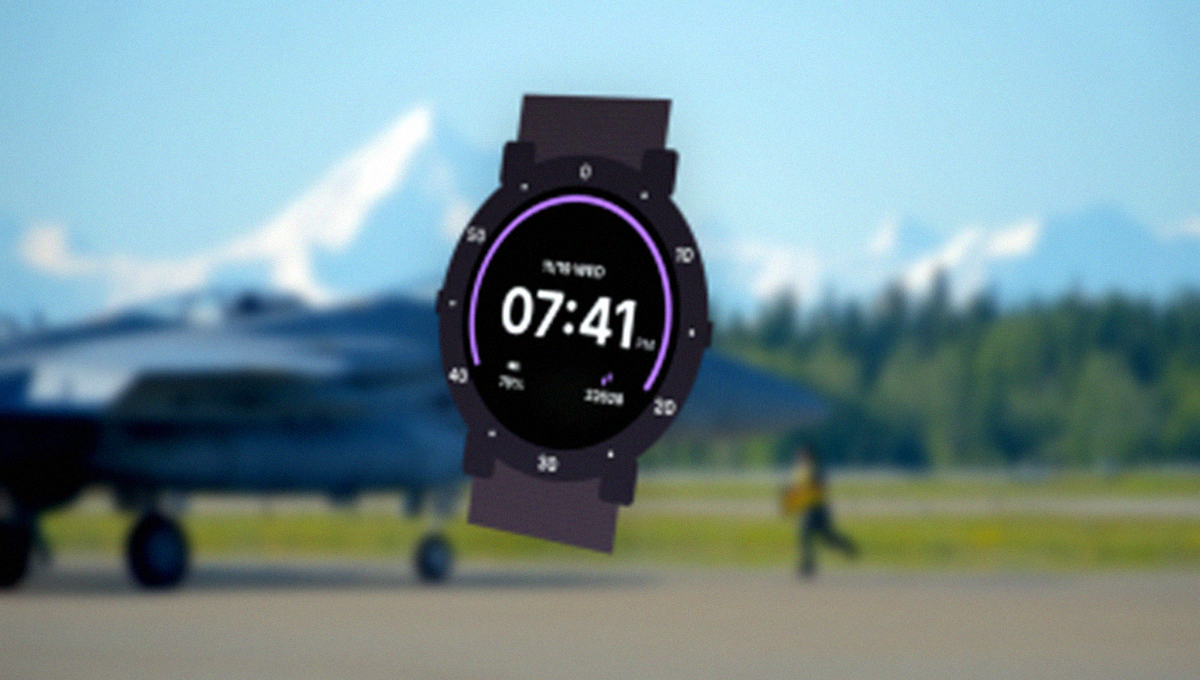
7:41
